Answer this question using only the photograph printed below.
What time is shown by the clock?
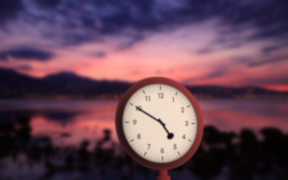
4:50
